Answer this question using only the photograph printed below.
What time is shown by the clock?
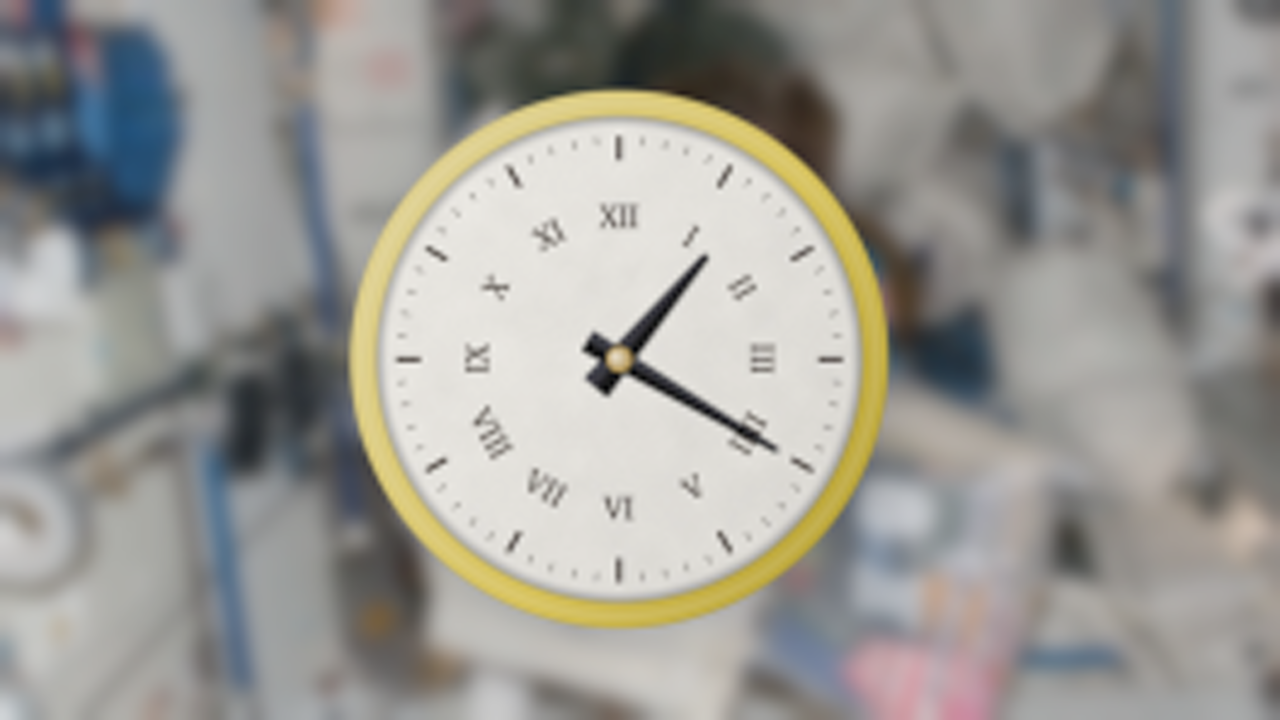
1:20
